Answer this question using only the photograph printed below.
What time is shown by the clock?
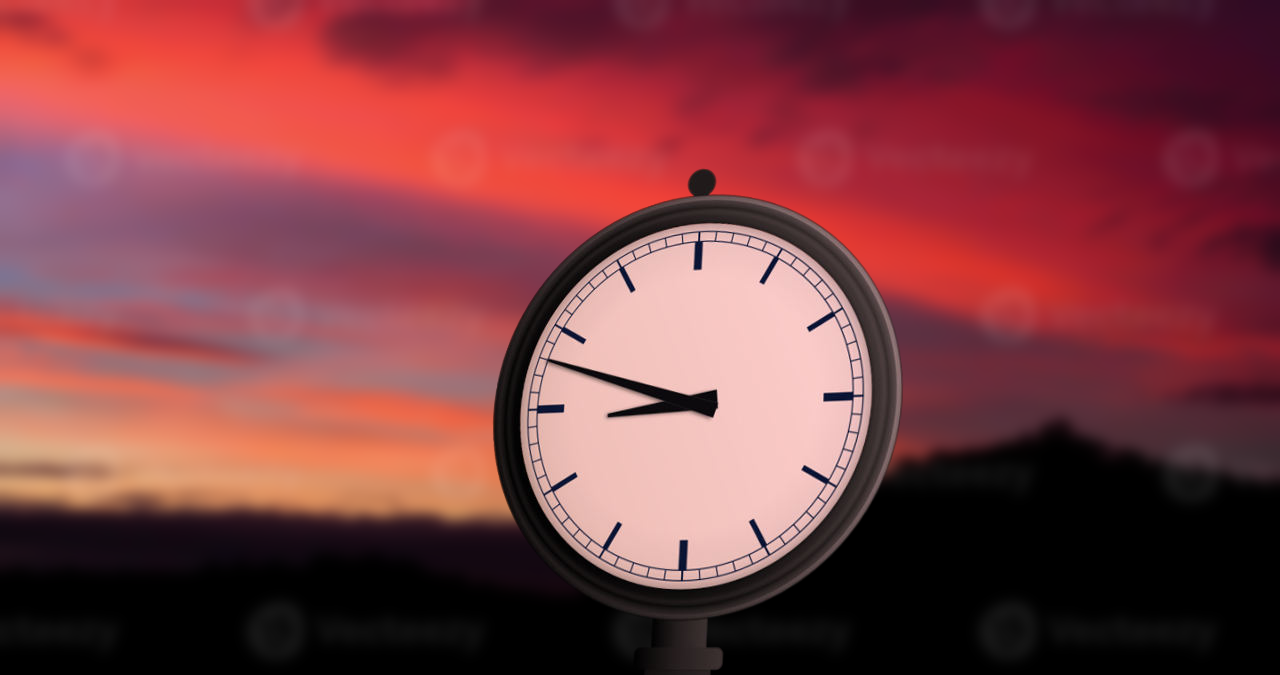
8:48
